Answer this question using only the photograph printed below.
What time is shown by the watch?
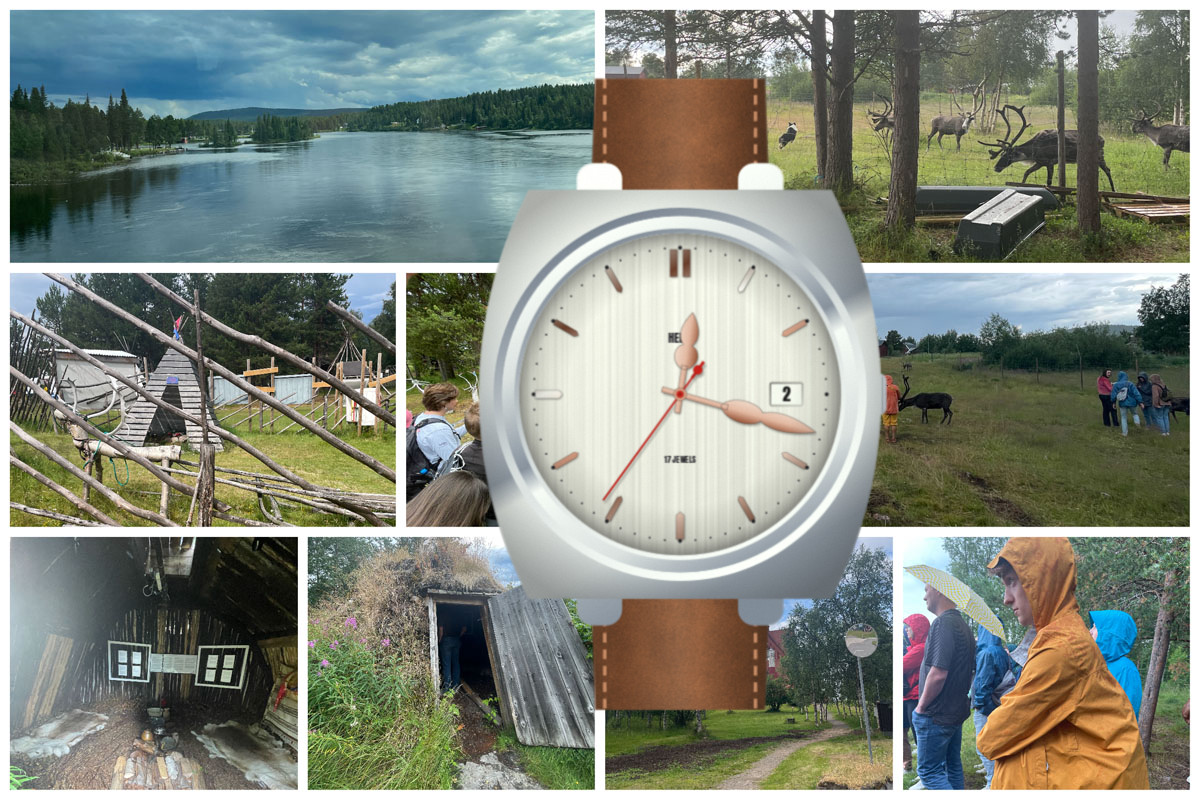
12:17:36
